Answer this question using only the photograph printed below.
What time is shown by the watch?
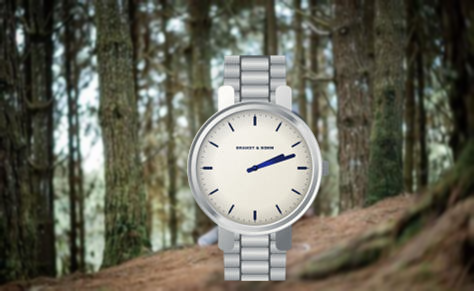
2:12
